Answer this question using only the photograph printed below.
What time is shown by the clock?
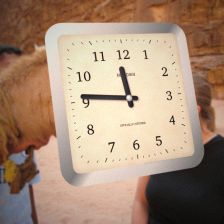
11:46
